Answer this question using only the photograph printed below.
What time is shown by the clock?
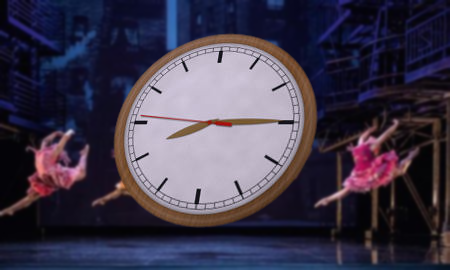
8:14:46
